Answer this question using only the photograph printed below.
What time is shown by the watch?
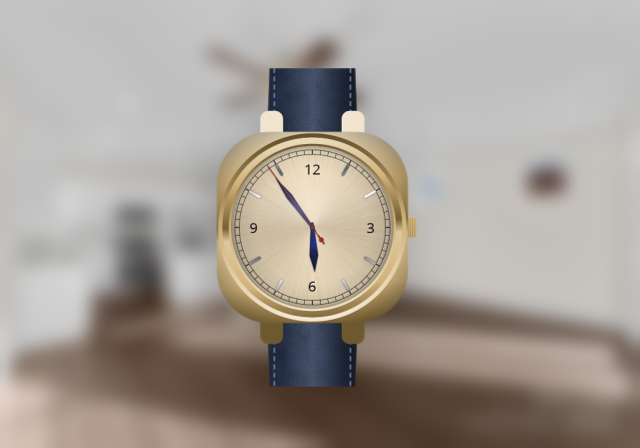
5:53:54
